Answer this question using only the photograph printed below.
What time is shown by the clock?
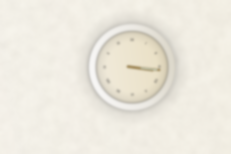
3:16
